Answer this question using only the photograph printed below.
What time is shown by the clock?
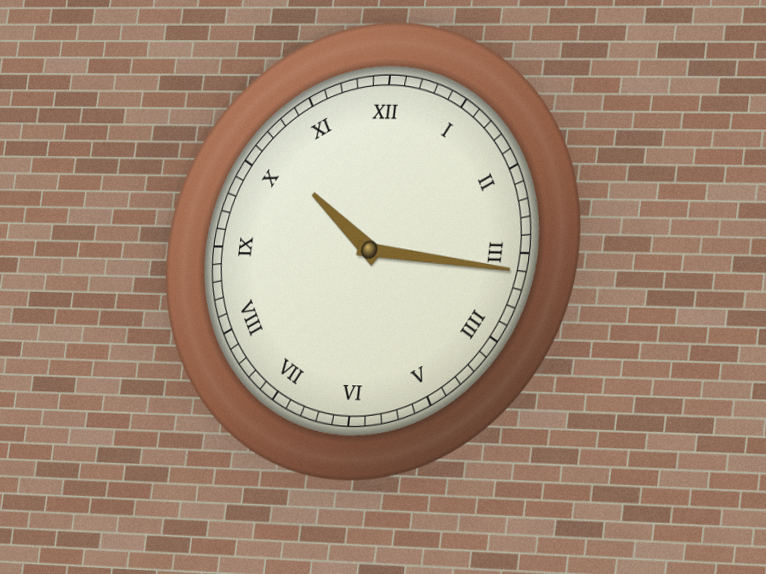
10:16
